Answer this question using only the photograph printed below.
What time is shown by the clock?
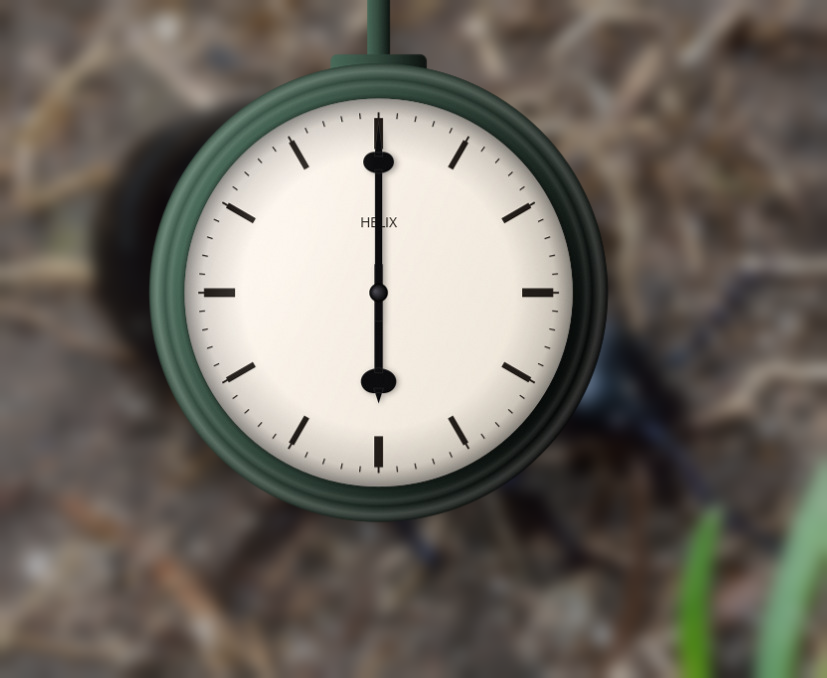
6:00
